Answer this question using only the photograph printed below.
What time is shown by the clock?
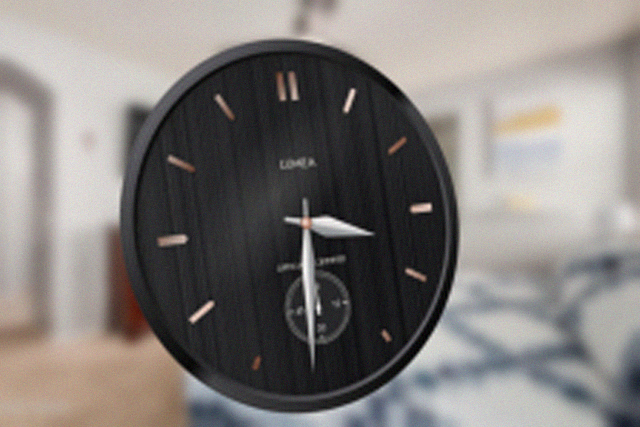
3:31
